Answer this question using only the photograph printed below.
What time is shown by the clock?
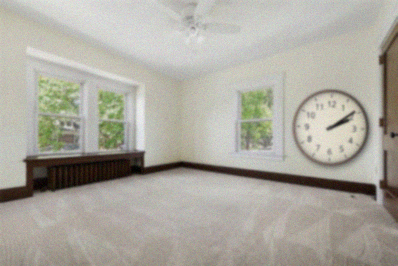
2:09
